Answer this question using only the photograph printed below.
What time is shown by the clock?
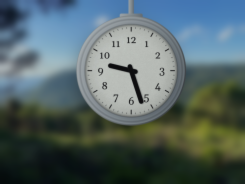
9:27
